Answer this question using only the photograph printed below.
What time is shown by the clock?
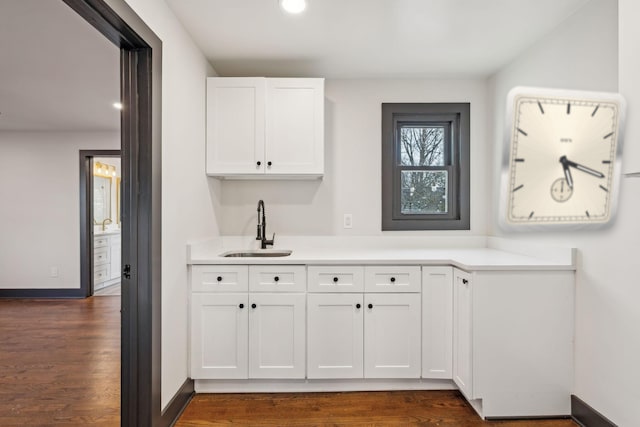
5:18
